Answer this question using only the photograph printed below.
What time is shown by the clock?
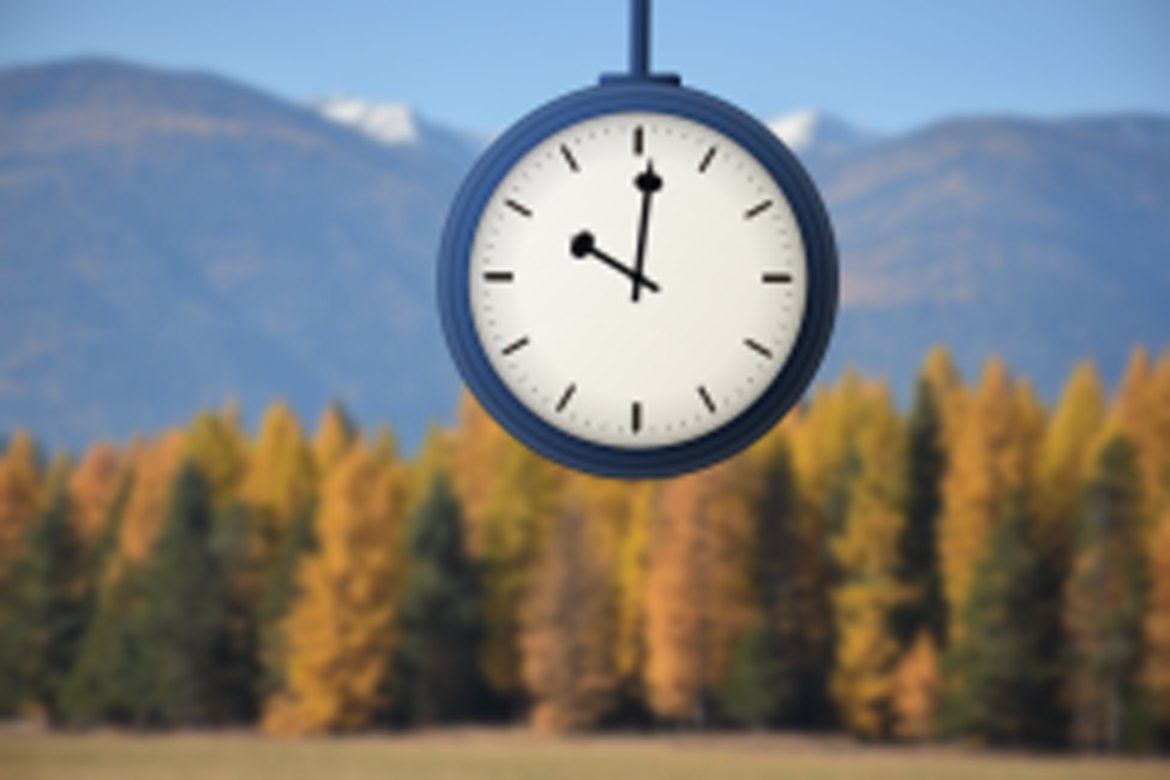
10:01
